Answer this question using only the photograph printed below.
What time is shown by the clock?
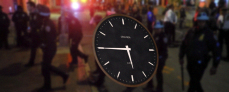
5:45
